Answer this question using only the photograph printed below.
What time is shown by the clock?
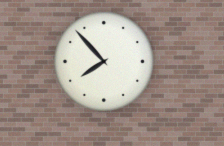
7:53
